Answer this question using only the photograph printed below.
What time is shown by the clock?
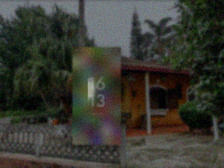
16:13
